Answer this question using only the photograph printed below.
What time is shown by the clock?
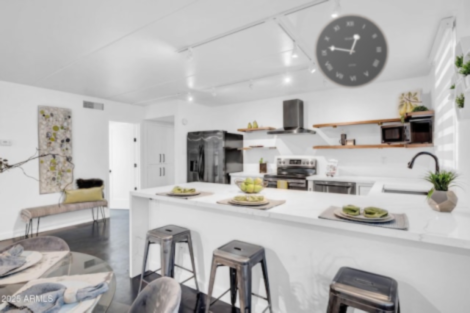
12:47
